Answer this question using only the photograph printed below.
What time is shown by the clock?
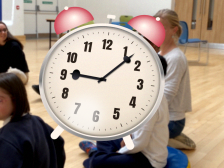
9:07
